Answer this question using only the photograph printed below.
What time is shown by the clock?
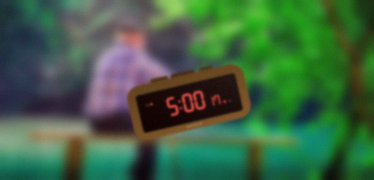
5:00
